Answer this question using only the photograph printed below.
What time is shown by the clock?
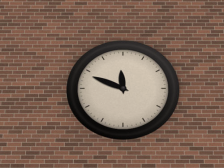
11:49
